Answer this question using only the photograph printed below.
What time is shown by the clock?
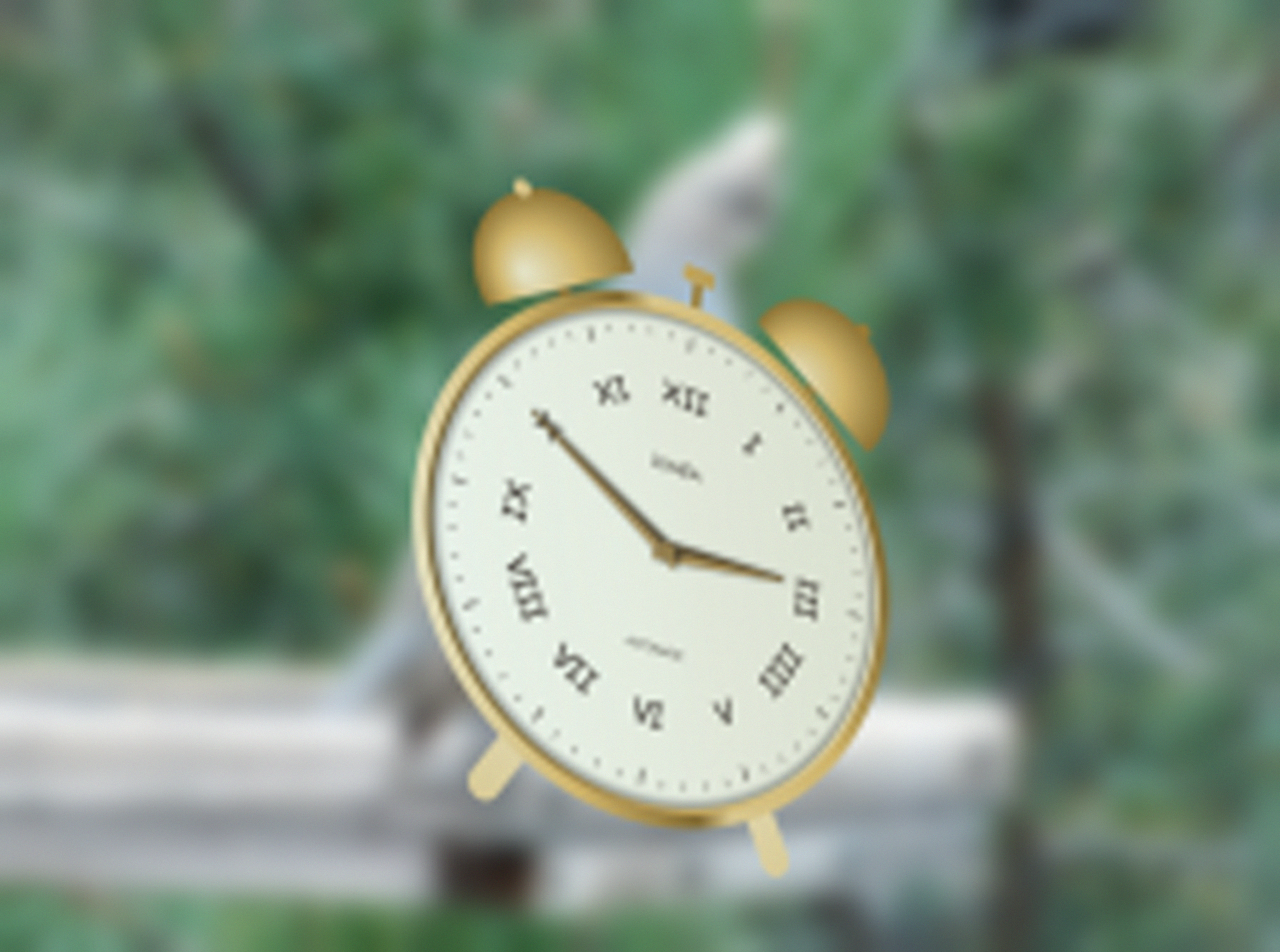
2:50
